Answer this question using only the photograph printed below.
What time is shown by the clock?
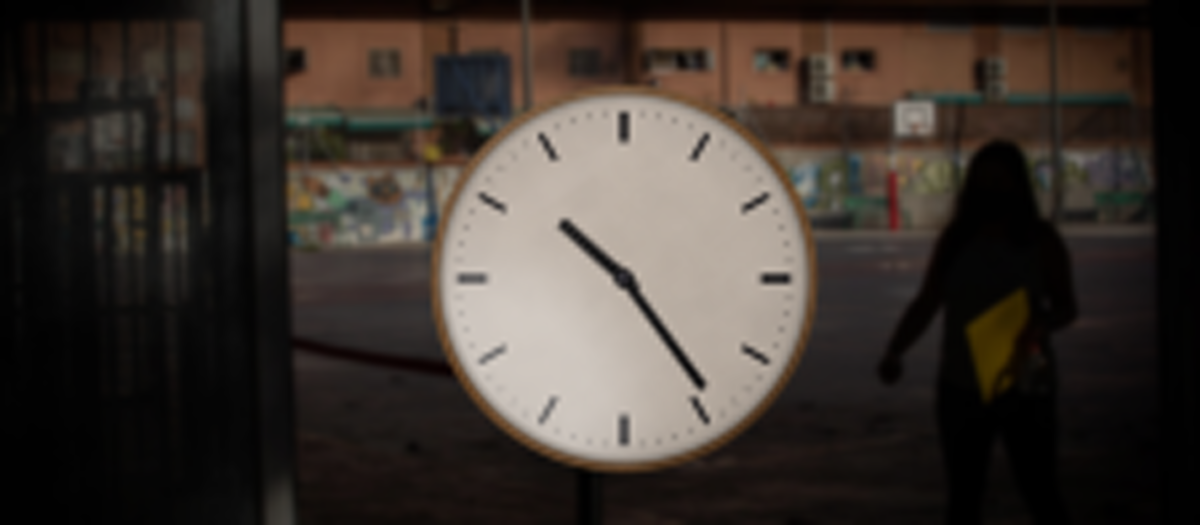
10:24
